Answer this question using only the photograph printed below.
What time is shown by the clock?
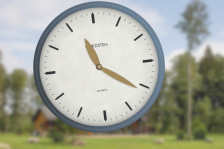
11:21
